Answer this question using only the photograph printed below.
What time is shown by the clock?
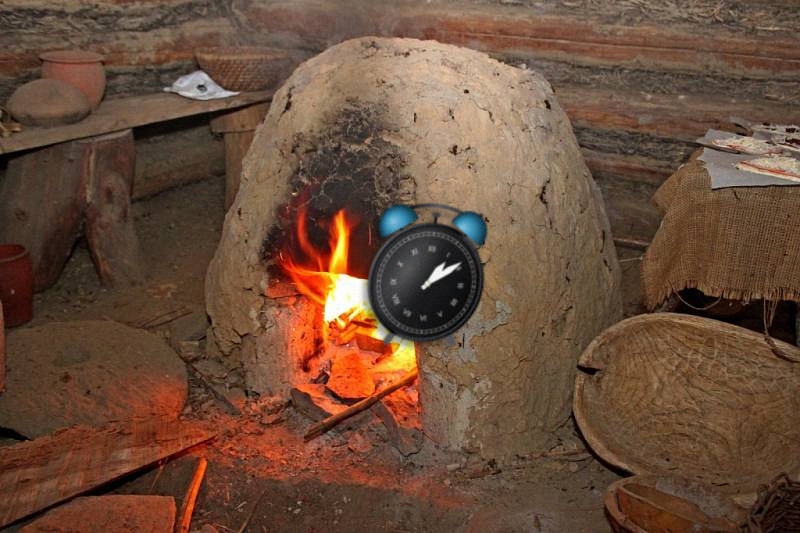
1:09
